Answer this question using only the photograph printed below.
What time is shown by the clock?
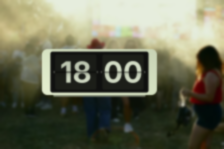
18:00
